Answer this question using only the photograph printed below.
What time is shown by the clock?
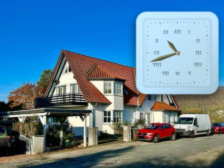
10:42
